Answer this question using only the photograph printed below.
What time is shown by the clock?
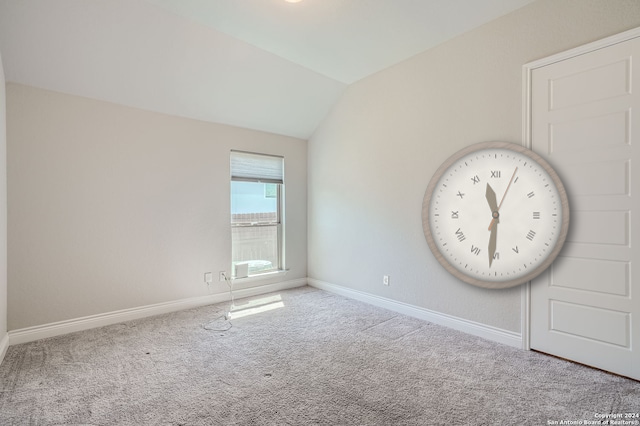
11:31:04
